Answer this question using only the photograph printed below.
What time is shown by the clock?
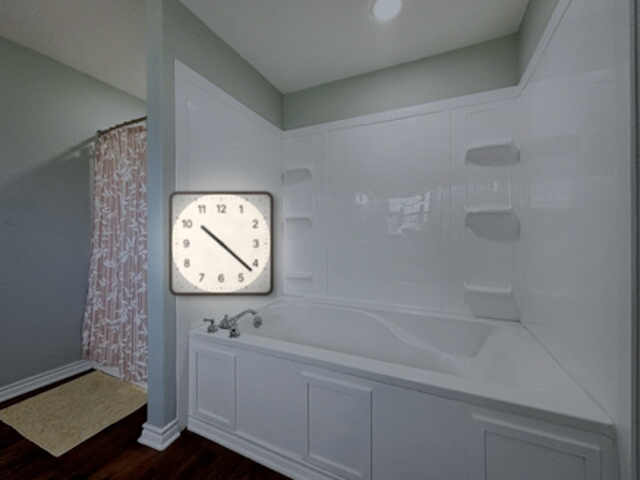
10:22
